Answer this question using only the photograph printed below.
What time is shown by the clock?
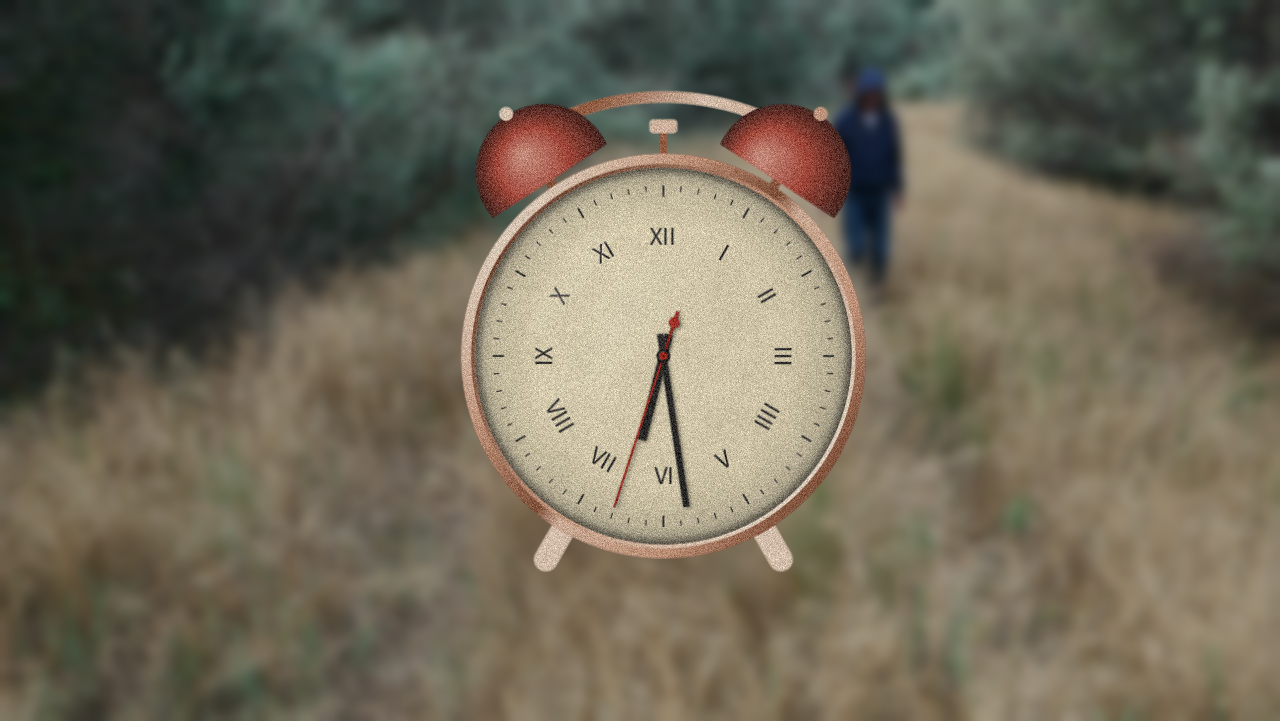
6:28:33
